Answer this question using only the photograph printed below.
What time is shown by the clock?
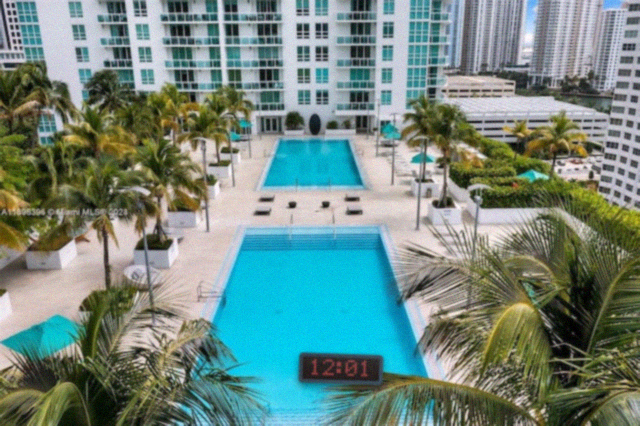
12:01
